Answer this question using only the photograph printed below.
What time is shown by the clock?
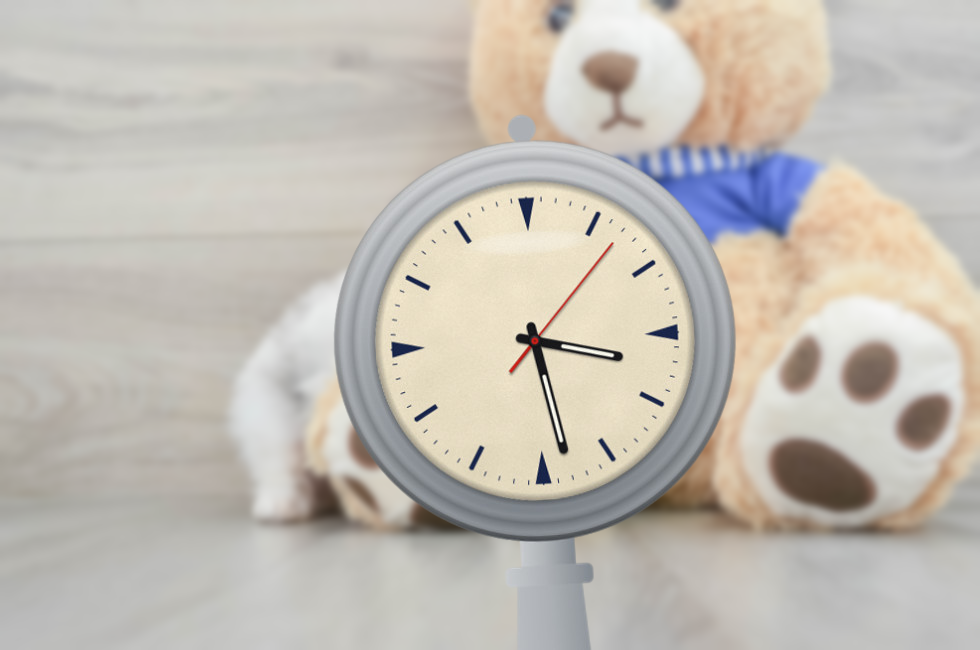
3:28:07
